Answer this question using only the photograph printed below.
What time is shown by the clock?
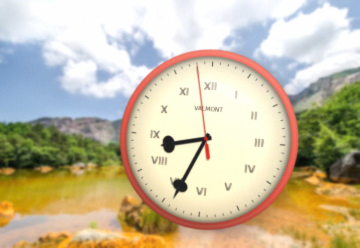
8:33:58
